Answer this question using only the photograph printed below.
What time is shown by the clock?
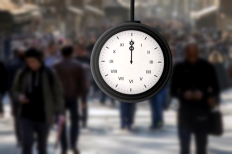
12:00
